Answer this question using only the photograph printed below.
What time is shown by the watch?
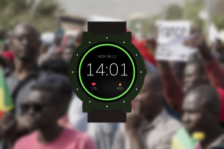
14:01
